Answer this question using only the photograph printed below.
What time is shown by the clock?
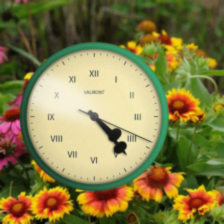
4:23:19
